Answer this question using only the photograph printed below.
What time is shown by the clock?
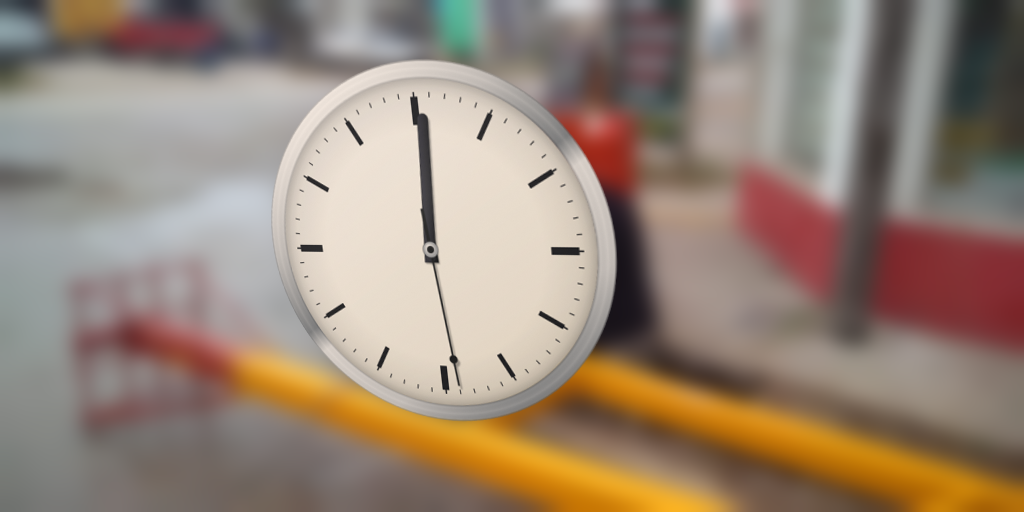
12:00:29
